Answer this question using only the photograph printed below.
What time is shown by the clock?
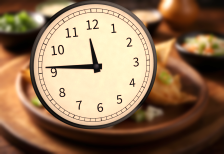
11:46
